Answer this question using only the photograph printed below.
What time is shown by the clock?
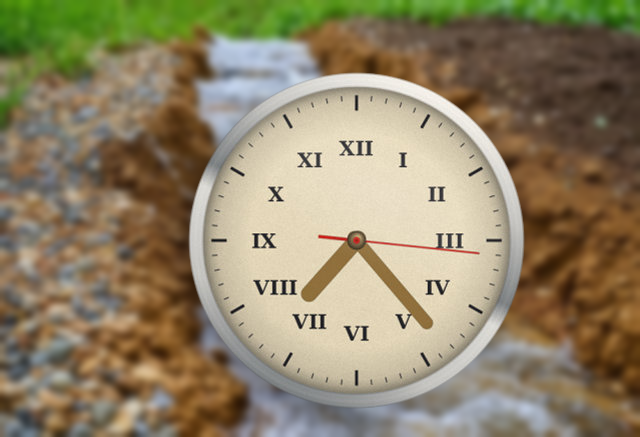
7:23:16
